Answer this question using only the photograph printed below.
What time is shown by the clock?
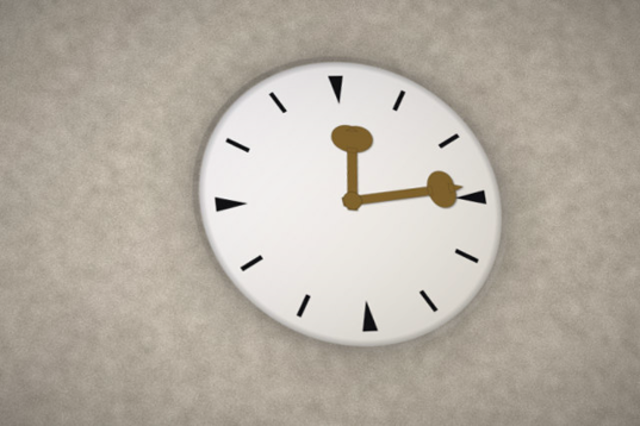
12:14
